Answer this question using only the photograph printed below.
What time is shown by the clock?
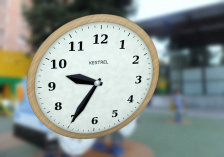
9:35
